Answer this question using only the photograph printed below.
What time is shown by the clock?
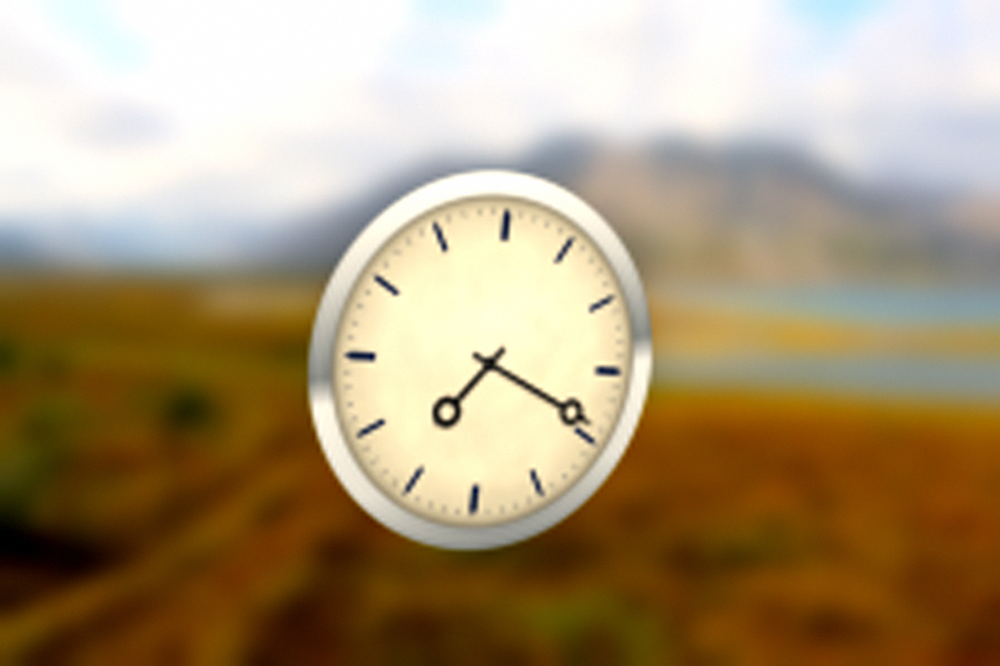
7:19
